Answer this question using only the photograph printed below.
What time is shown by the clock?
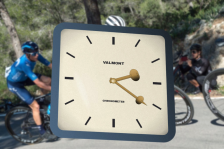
2:21
